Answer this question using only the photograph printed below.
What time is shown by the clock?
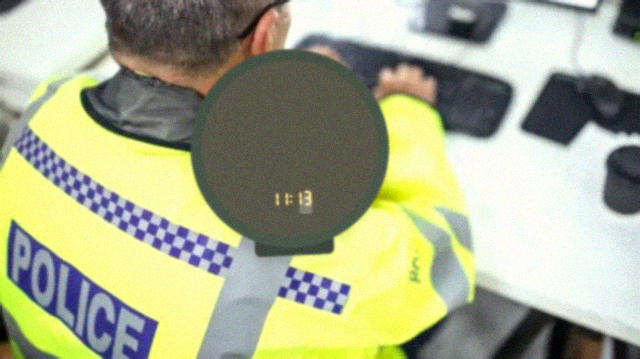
11:13
